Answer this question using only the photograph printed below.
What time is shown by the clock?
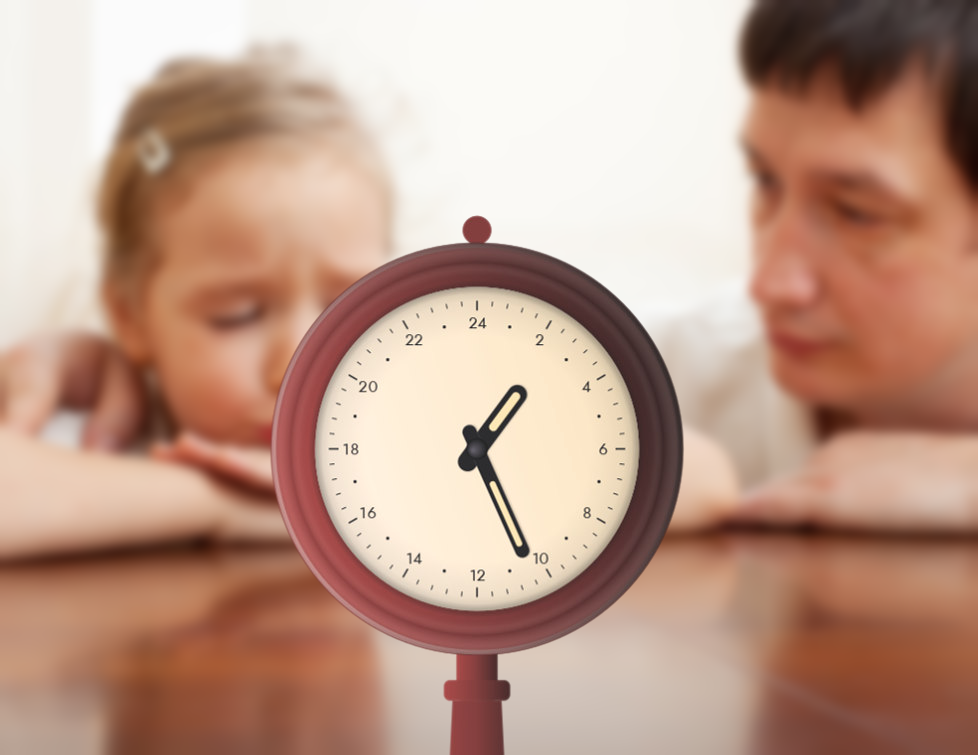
2:26
